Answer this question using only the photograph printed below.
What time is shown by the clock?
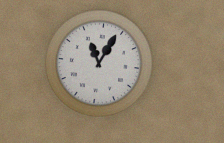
11:04
